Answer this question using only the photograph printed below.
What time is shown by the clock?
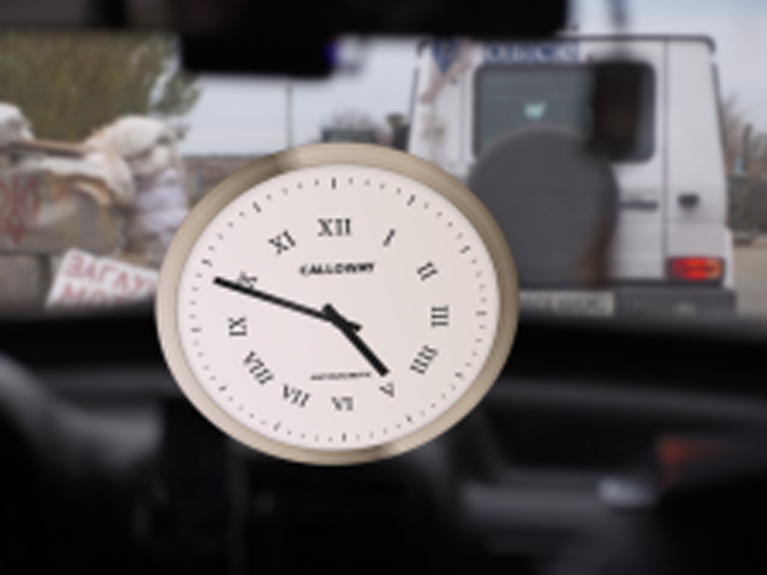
4:49
